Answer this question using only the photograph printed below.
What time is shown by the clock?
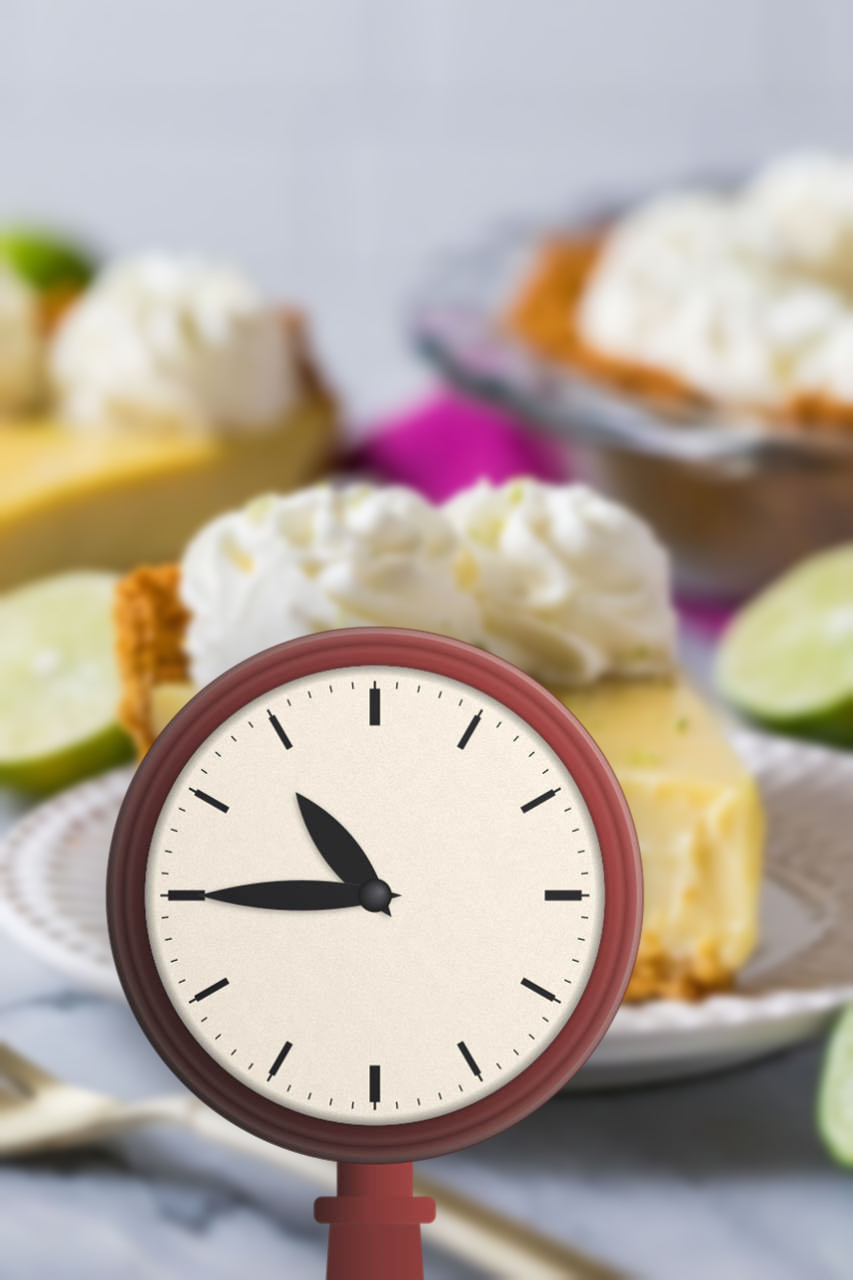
10:45
